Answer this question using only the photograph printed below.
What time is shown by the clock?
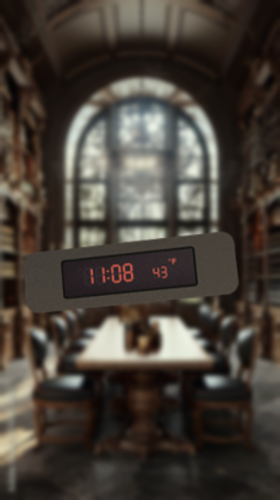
11:08
